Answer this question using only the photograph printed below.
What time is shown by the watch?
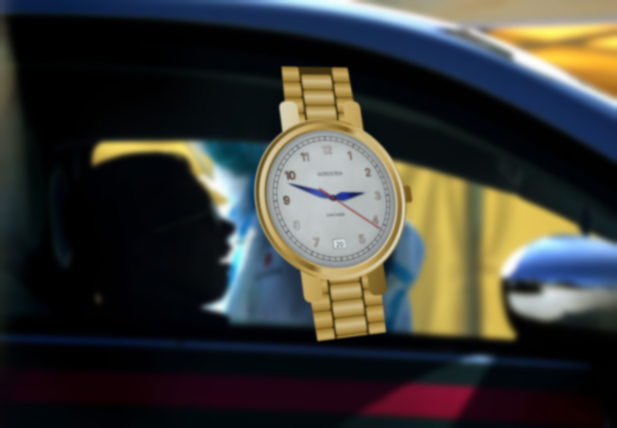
2:48:21
